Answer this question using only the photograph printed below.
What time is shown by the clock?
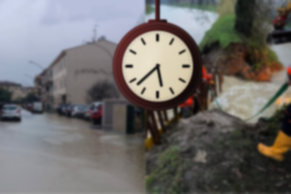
5:38
